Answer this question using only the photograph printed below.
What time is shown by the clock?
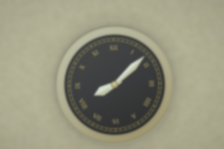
8:08
